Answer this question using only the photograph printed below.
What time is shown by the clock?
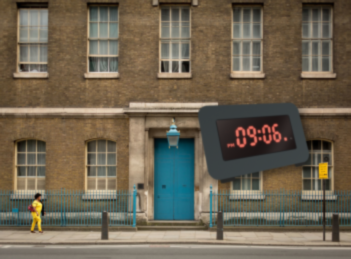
9:06
